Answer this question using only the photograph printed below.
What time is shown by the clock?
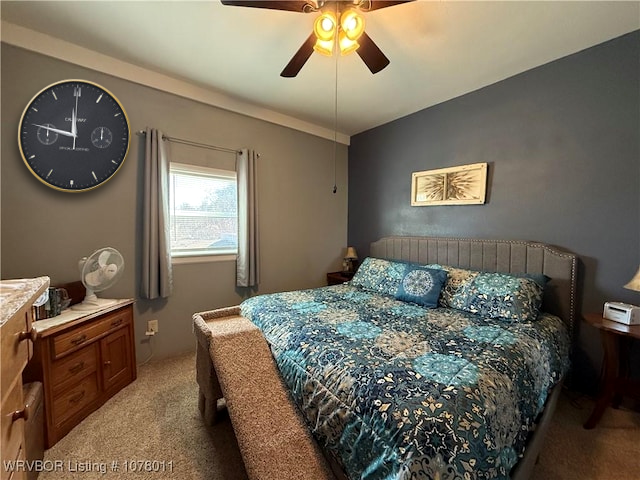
11:47
